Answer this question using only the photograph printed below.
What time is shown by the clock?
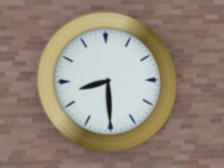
8:30
